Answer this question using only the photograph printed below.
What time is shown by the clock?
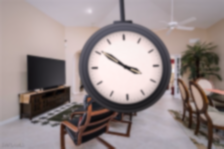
3:51
